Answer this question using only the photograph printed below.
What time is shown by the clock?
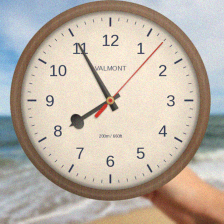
7:55:07
